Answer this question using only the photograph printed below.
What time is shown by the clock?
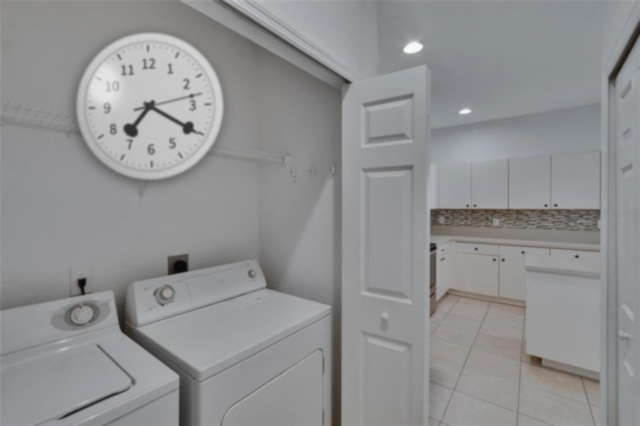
7:20:13
